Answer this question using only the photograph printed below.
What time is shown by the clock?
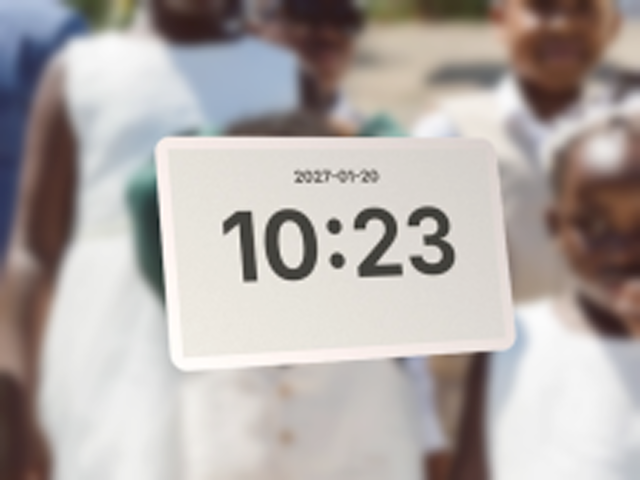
10:23
